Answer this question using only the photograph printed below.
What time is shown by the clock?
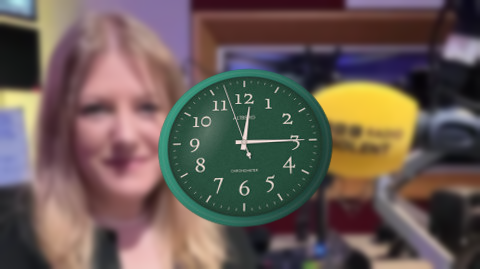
12:14:57
